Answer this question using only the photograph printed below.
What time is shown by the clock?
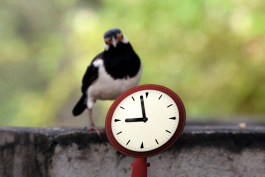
8:58
